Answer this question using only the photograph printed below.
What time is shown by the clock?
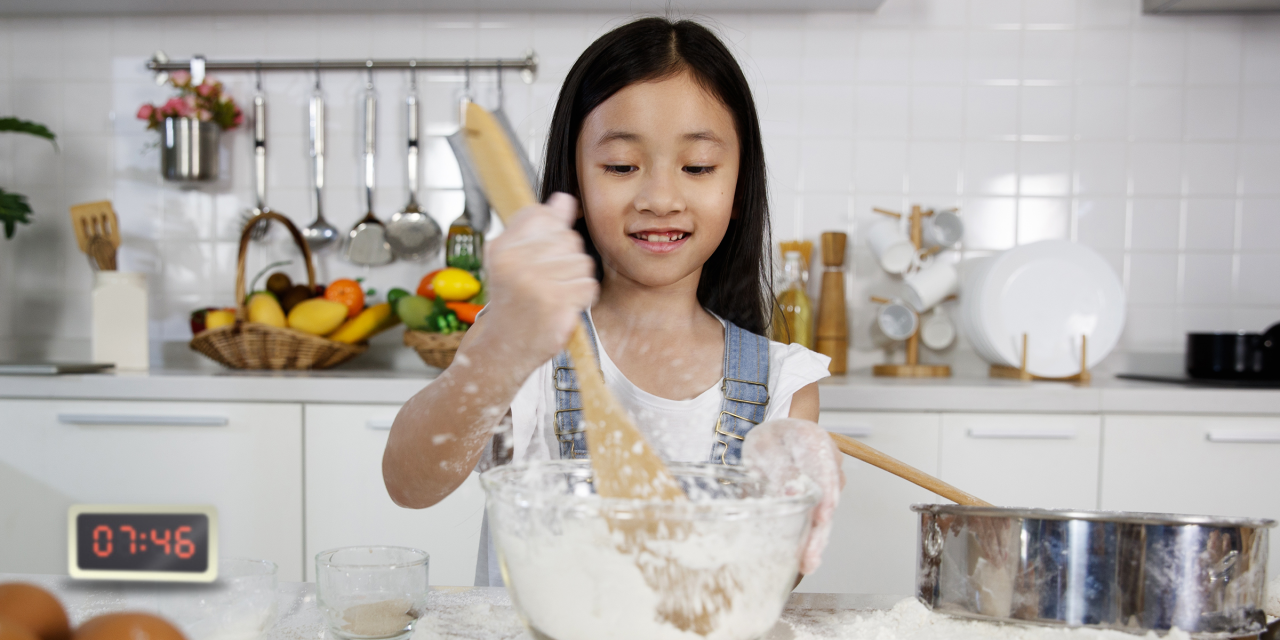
7:46
